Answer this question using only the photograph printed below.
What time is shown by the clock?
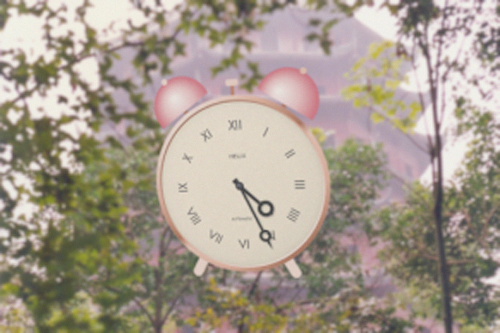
4:26
